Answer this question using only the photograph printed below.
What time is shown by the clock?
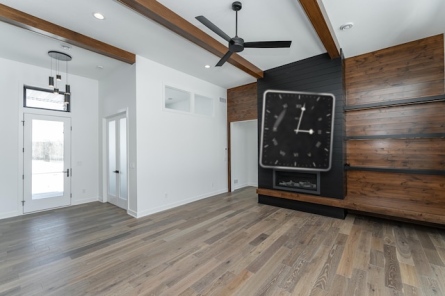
3:02
